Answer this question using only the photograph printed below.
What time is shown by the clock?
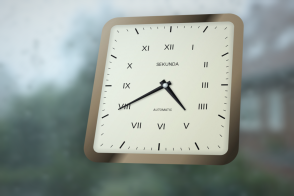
4:40
